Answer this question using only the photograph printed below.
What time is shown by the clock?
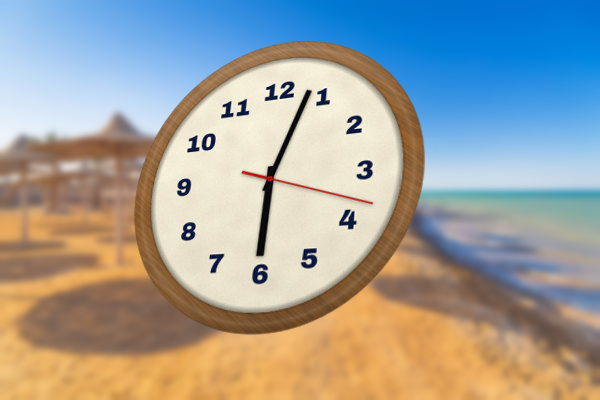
6:03:18
